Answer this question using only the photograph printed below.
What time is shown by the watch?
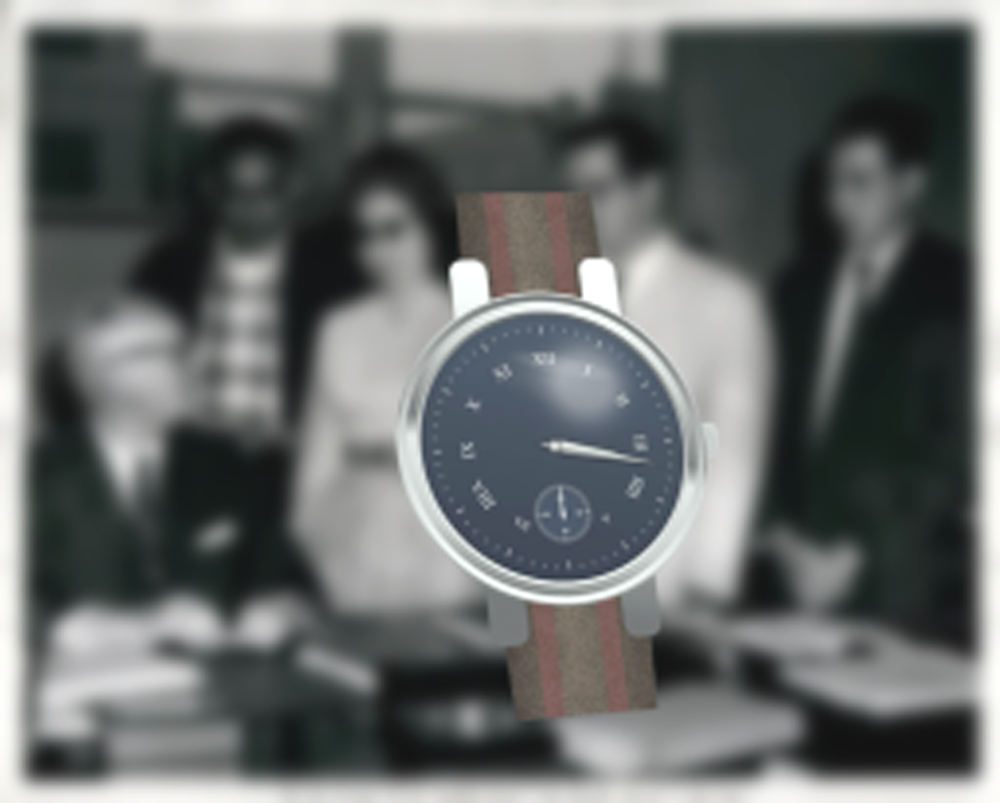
3:17
